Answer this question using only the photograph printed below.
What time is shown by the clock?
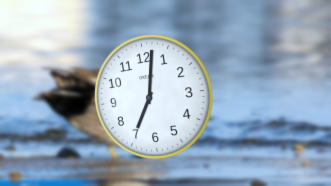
7:02
